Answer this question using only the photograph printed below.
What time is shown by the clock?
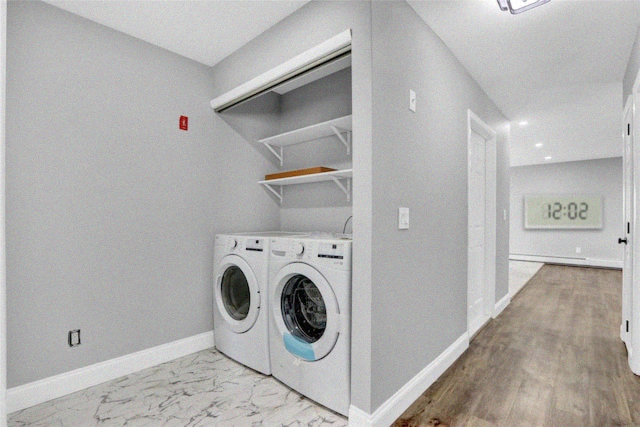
12:02
